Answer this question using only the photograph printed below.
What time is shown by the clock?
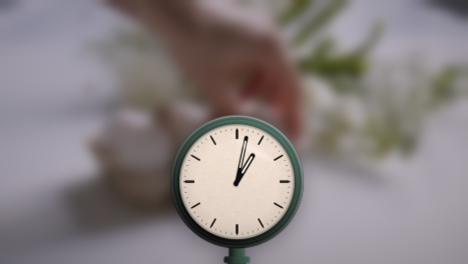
1:02
